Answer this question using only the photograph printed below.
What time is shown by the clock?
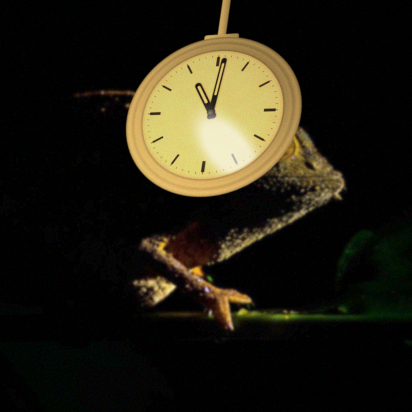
11:01
